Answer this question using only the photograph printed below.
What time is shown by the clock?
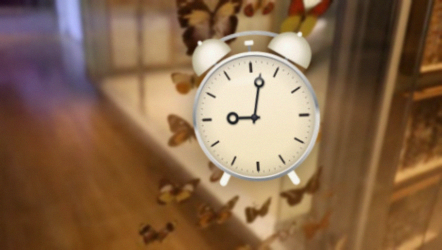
9:02
